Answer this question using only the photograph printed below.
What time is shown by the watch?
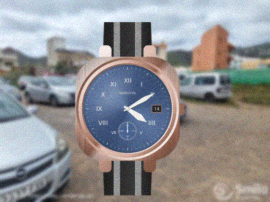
4:10
